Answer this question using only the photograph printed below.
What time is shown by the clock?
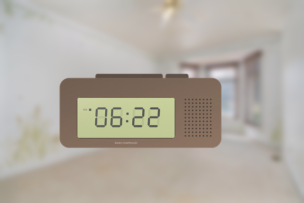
6:22
